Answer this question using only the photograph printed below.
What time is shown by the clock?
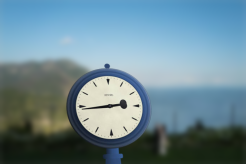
2:44
